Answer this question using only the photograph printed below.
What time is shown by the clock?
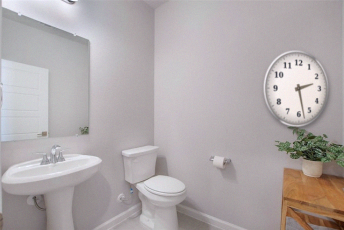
2:28
